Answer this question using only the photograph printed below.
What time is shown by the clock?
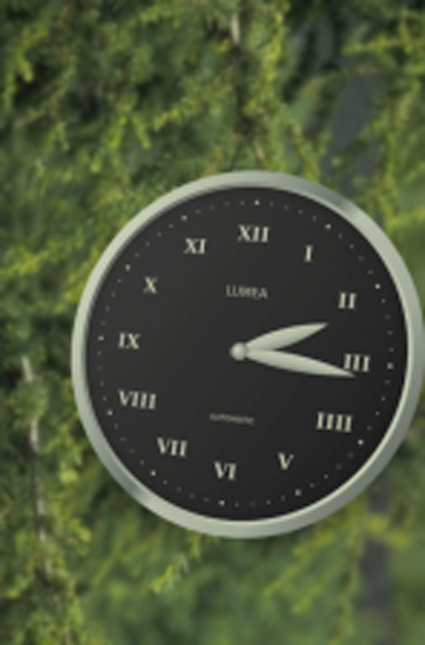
2:16
